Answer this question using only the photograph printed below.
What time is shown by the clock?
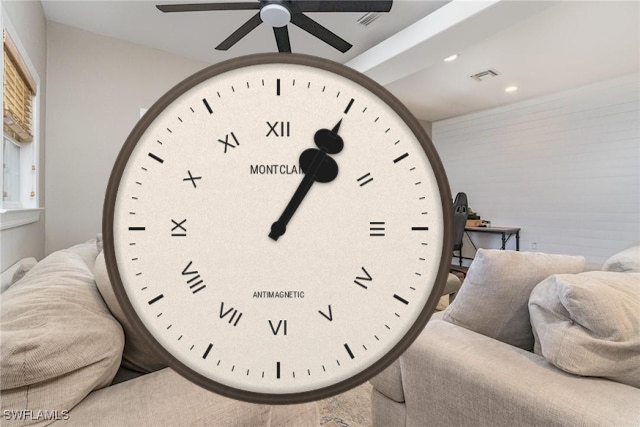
1:05
